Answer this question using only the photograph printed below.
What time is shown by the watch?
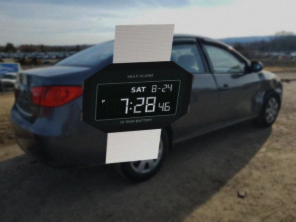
7:28:46
